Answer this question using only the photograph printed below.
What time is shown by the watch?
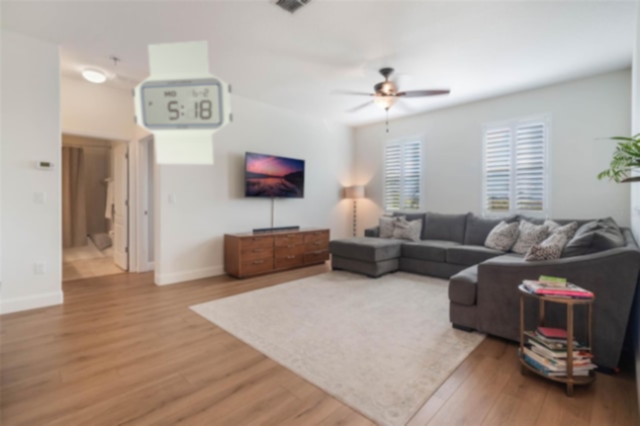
5:18
